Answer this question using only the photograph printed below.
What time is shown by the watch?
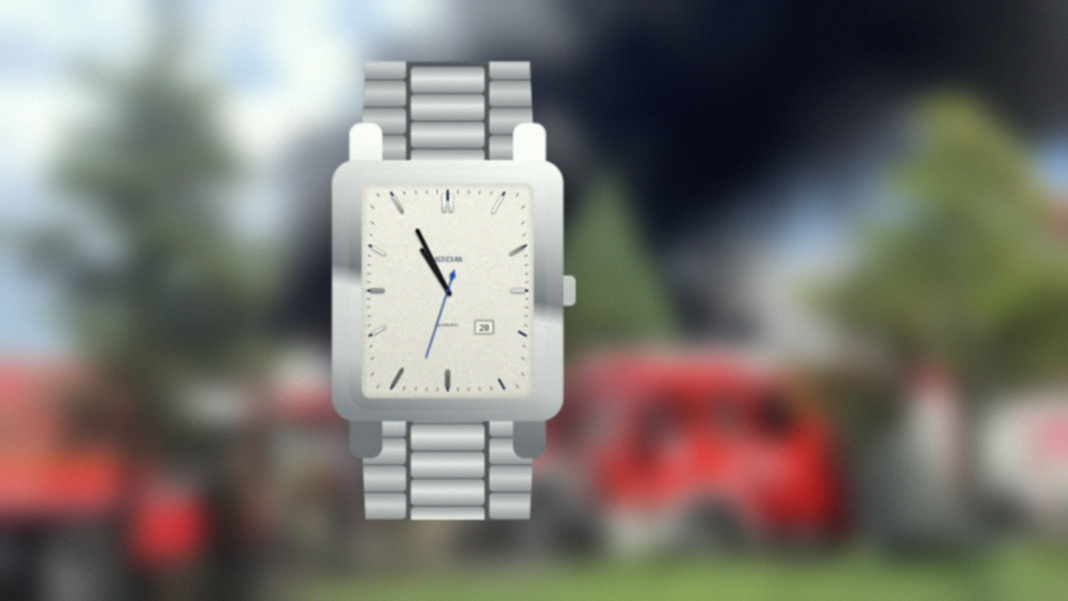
10:55:33
